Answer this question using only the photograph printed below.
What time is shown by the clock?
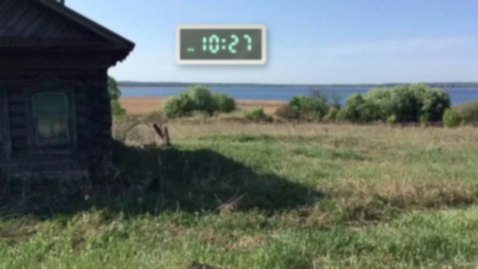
10:27
